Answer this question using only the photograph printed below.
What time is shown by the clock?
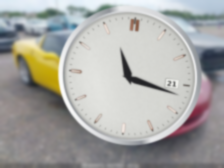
11:17
